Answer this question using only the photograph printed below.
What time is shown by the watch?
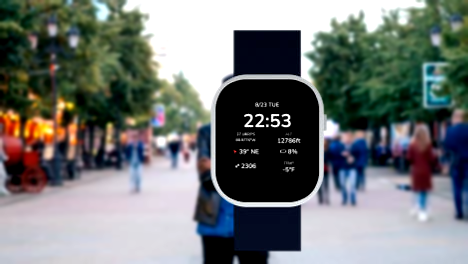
22:53
